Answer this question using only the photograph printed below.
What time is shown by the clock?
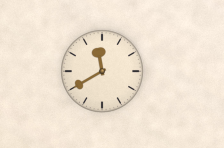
11:40
